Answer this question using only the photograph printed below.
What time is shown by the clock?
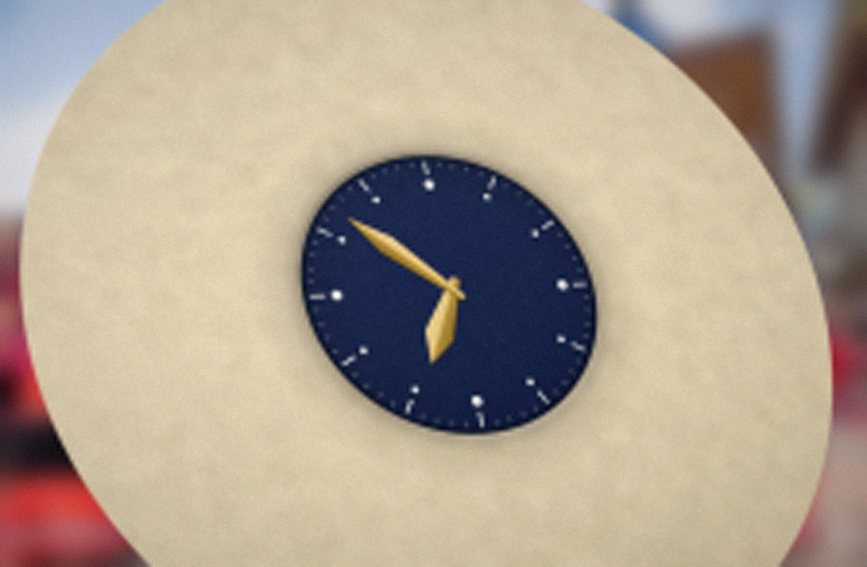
6:52
